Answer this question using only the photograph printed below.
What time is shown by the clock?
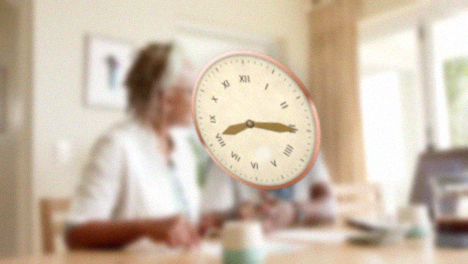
8:15
